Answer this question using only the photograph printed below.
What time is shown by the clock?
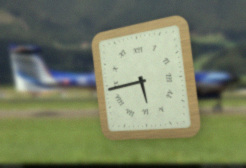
5:44
